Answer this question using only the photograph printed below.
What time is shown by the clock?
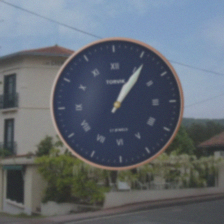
1:06
